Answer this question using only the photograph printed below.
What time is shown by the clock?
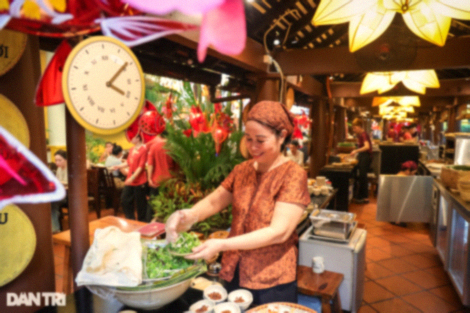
4:09
